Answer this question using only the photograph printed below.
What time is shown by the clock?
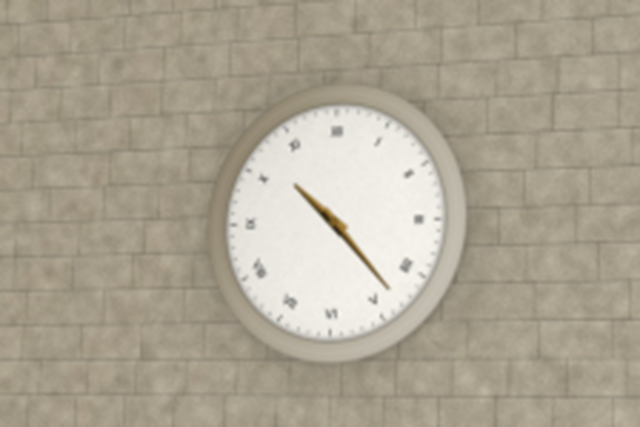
10:23
